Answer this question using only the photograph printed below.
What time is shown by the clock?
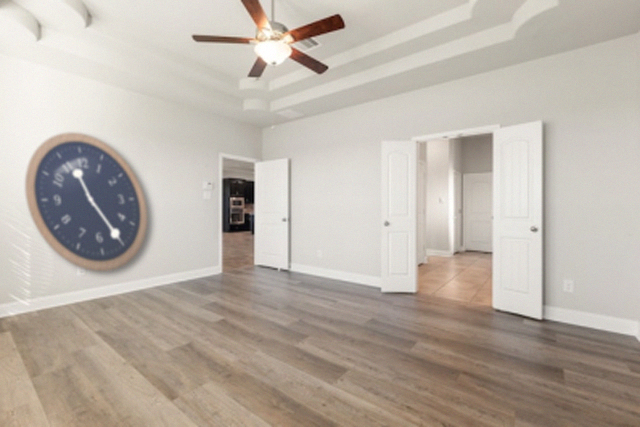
11:25
